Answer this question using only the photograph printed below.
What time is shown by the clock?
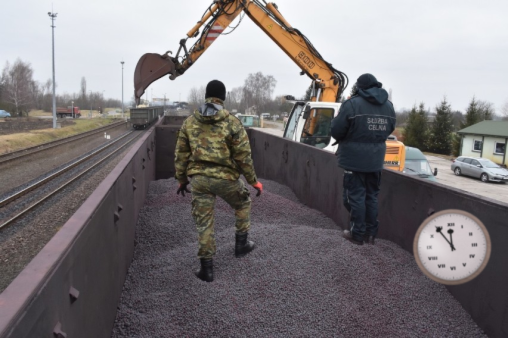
11:54
